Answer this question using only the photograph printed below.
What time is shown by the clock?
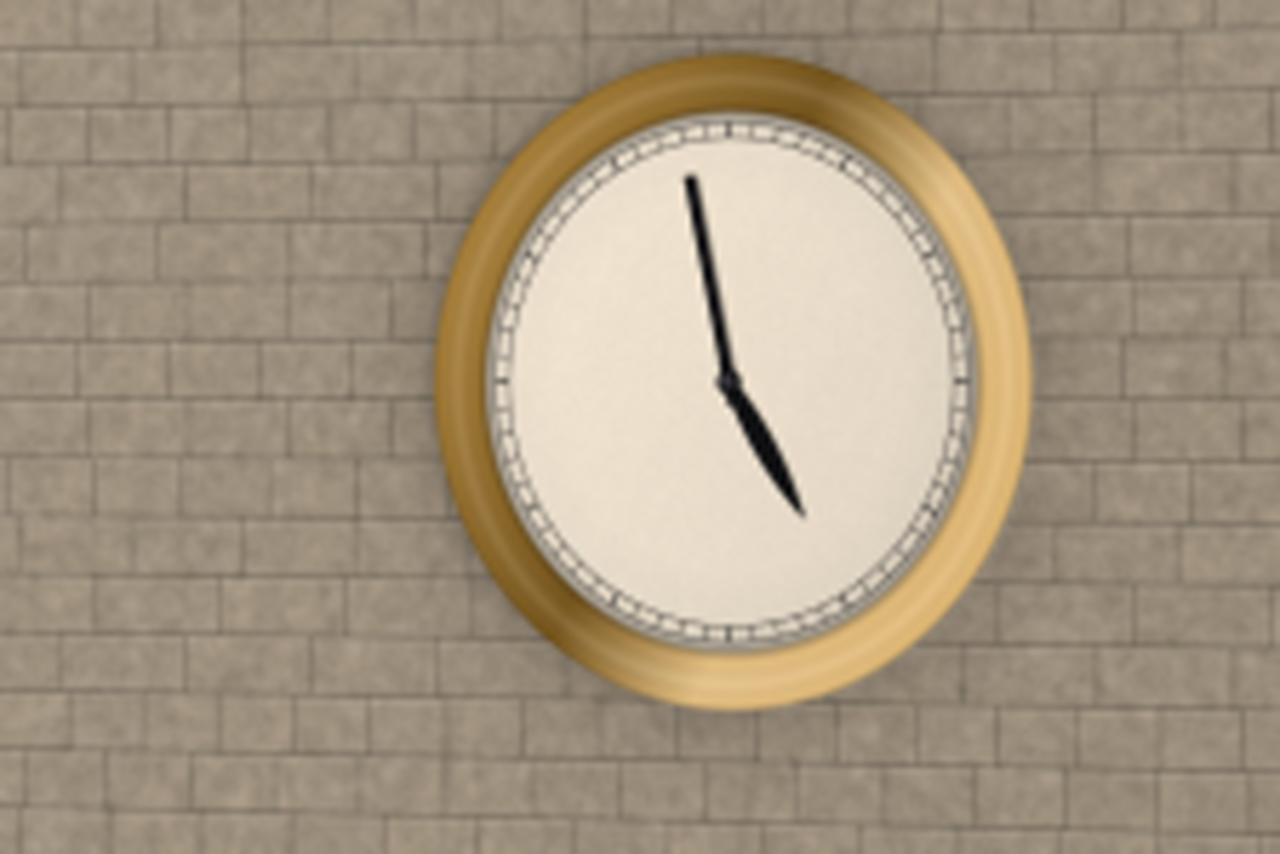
4:58
